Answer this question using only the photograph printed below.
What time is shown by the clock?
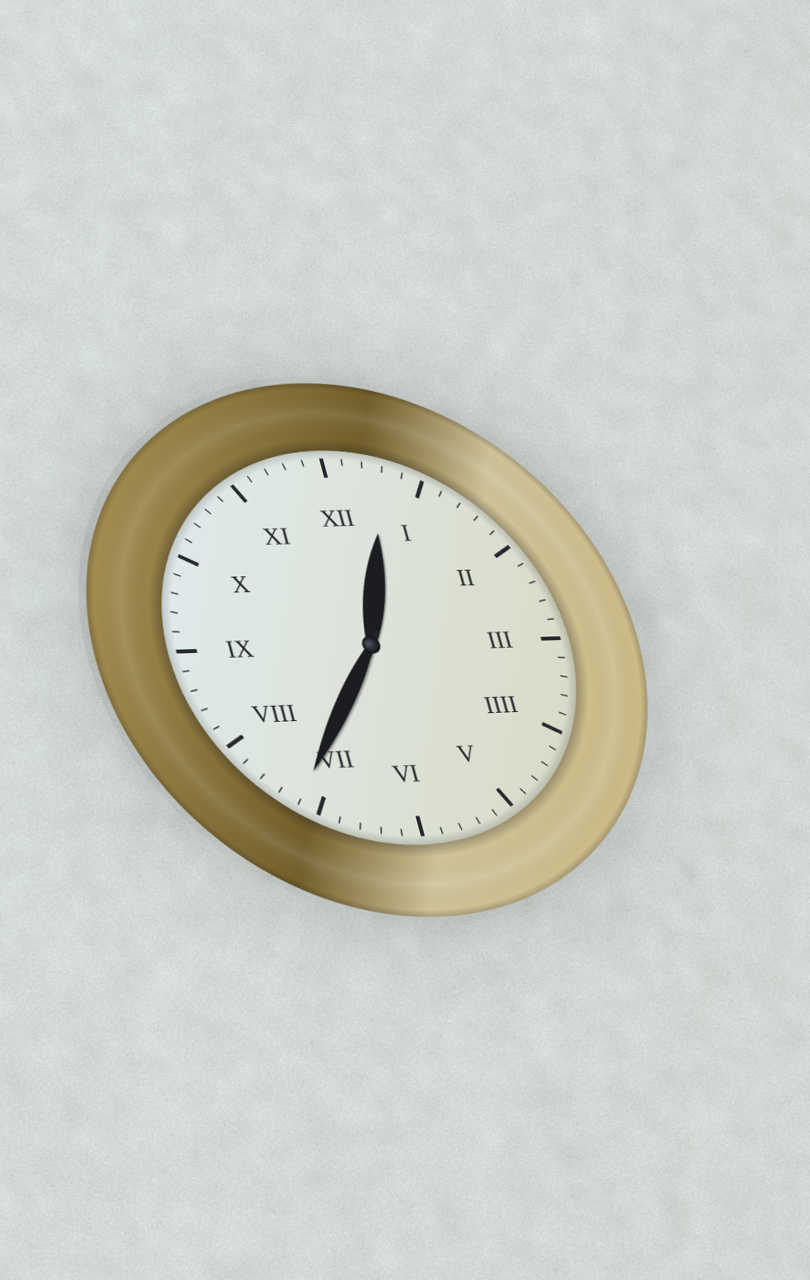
12:36
